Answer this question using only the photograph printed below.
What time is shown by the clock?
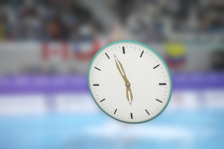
5:57
